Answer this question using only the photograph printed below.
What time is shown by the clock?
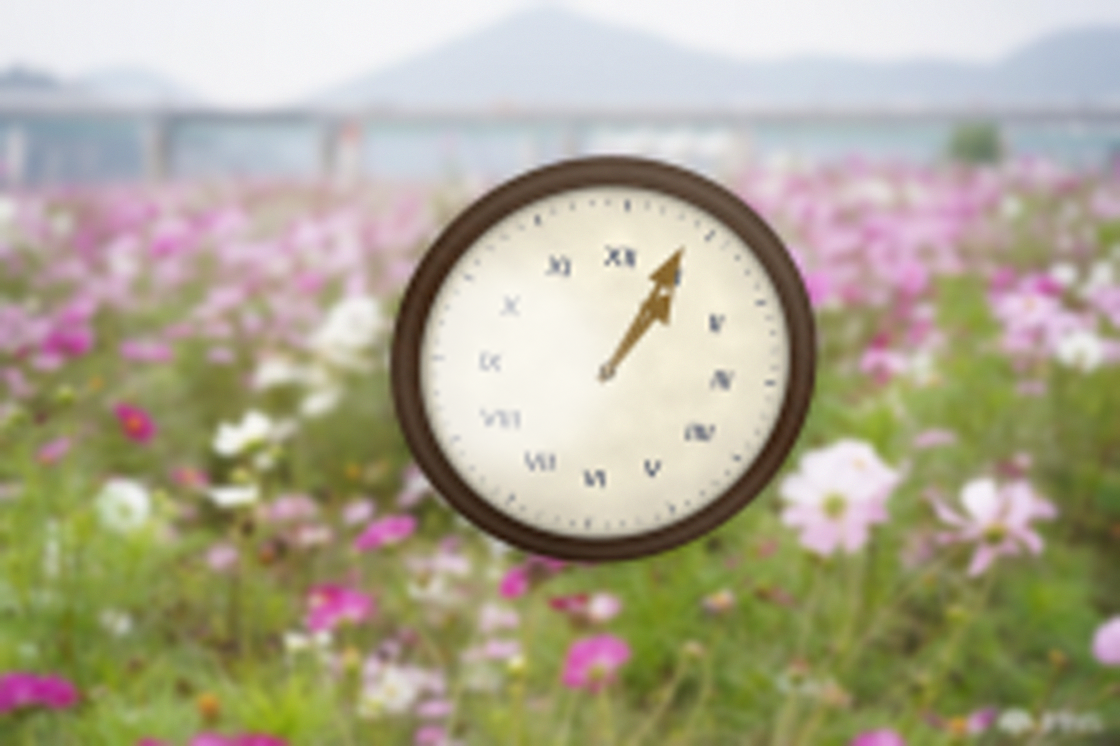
1:04
